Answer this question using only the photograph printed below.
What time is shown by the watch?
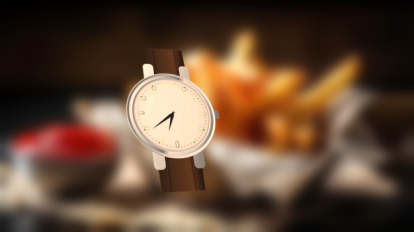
6:39
